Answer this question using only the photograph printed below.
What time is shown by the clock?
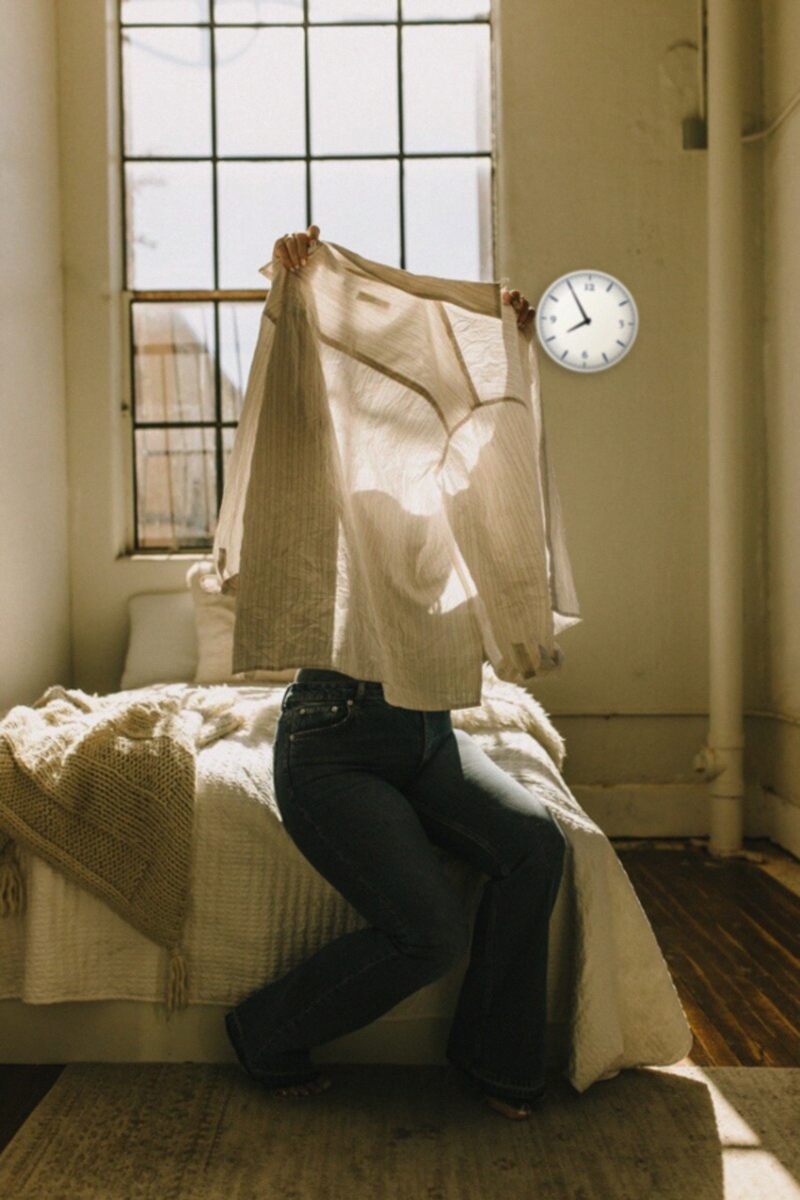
7:55
